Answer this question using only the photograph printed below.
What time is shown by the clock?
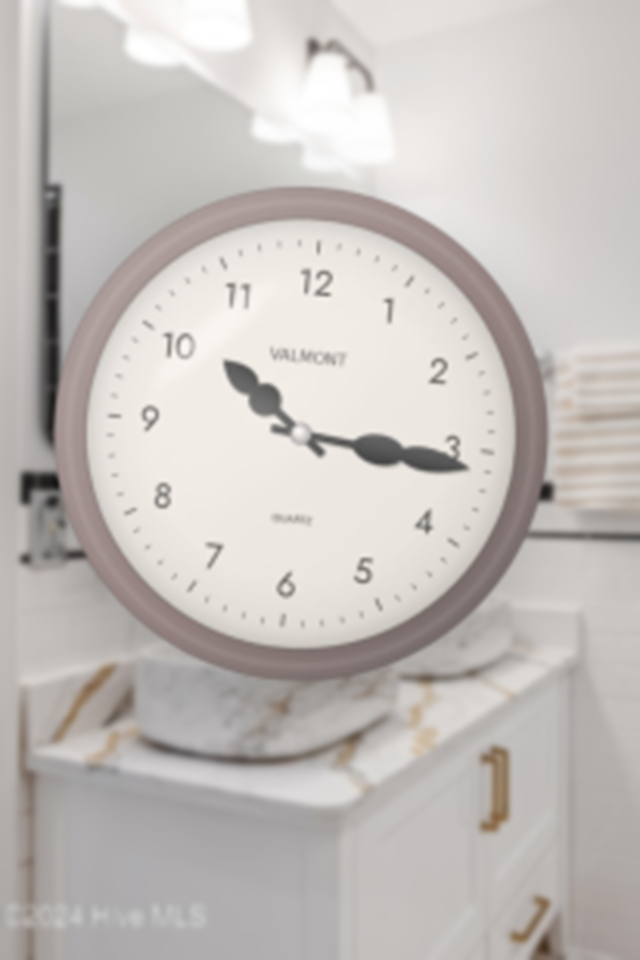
10:16
